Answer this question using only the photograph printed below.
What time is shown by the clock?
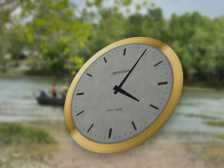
4:05
